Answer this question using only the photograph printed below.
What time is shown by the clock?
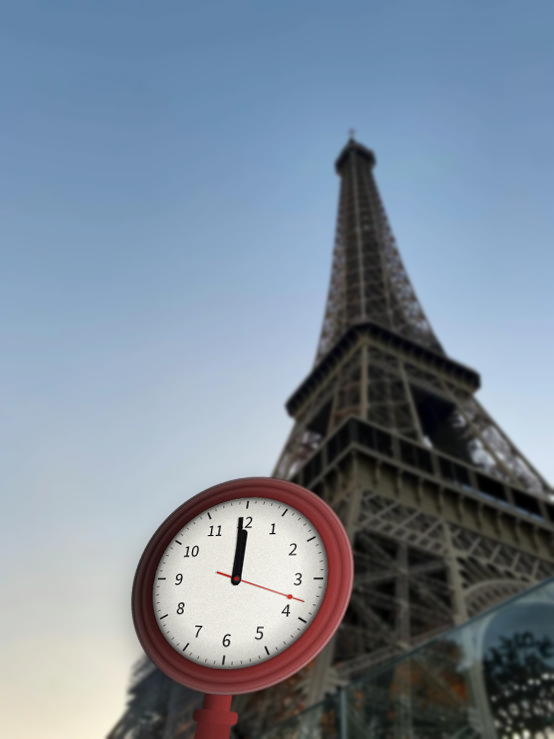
11:59:18
